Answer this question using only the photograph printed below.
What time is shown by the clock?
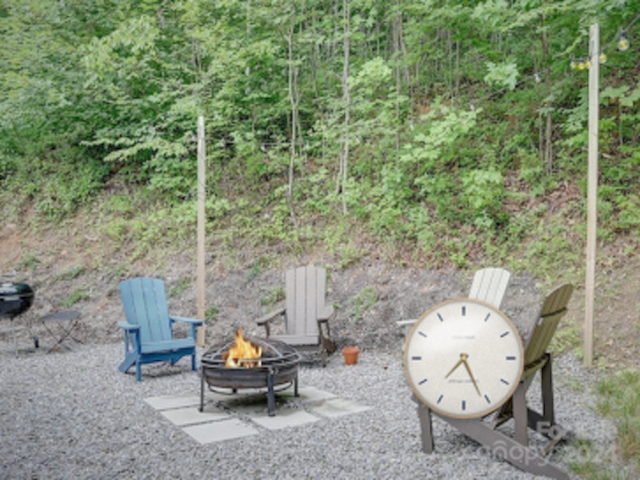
7:26
